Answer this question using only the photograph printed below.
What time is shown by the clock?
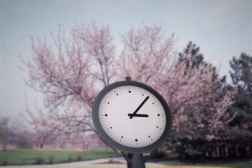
3:07
